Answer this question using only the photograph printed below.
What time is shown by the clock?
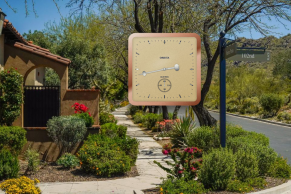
2:43
